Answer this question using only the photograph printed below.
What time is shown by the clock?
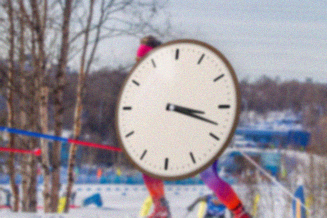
3:18
